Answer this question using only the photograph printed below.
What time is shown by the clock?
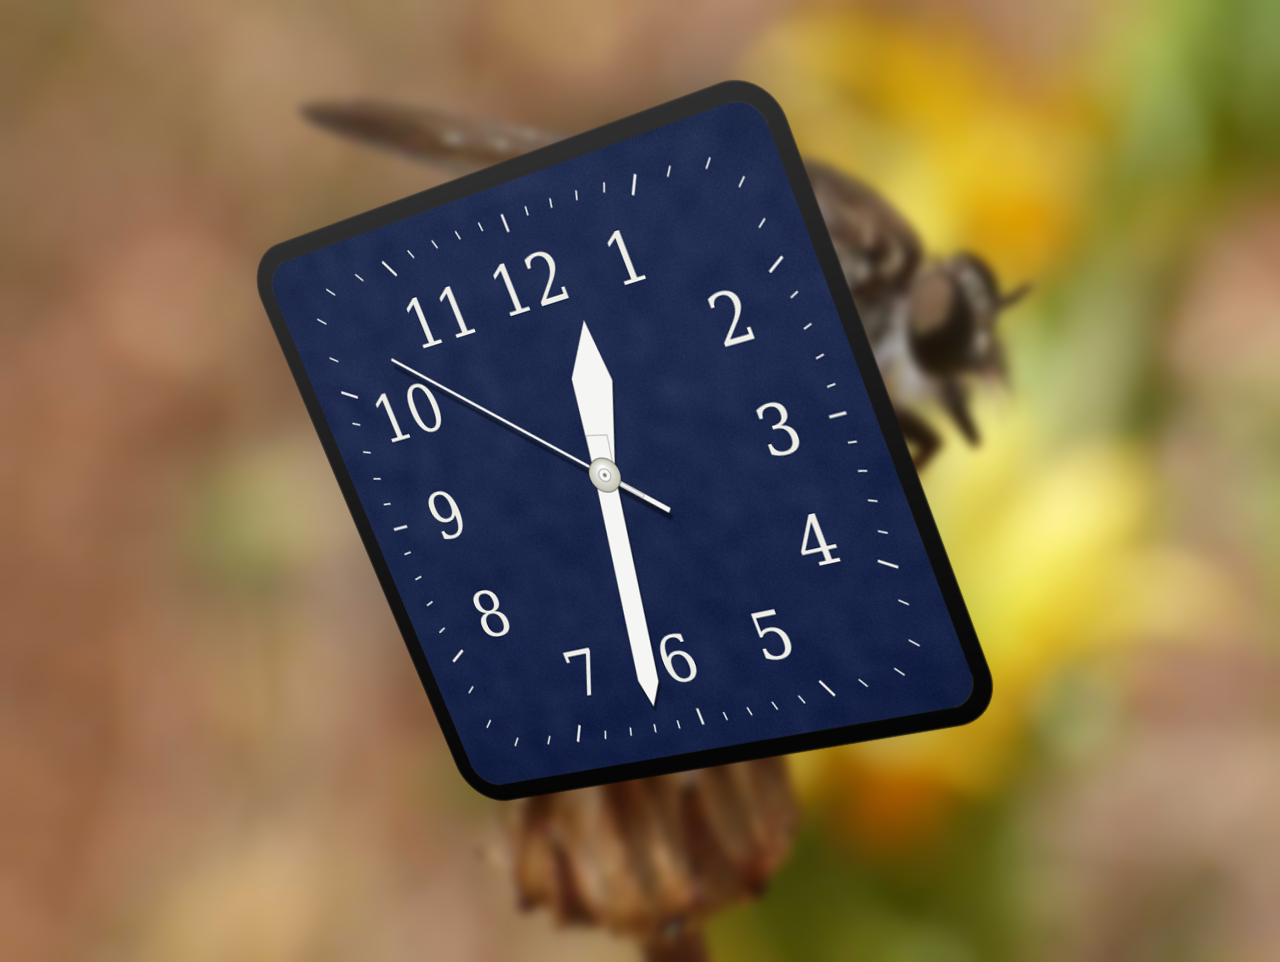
12:31:52
